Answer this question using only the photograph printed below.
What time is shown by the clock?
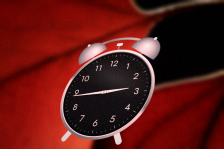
2:44
